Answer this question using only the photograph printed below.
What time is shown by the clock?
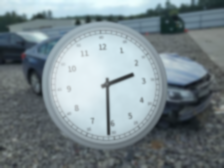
2:31
